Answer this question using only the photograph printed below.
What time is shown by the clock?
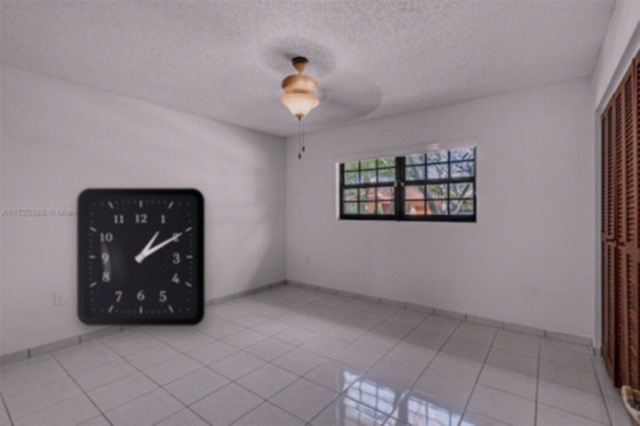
1:10
